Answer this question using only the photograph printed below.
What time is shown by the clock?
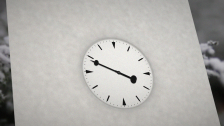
3:49
